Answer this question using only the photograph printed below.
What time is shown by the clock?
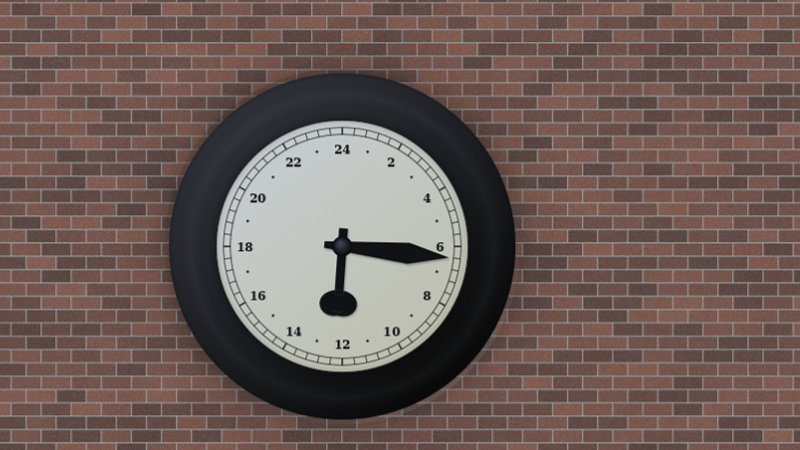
12:16
